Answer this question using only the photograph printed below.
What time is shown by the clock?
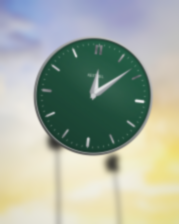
12:08
